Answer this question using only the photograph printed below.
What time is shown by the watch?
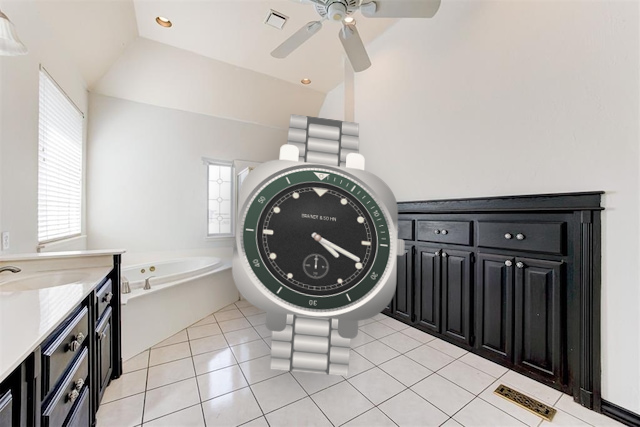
4:19
